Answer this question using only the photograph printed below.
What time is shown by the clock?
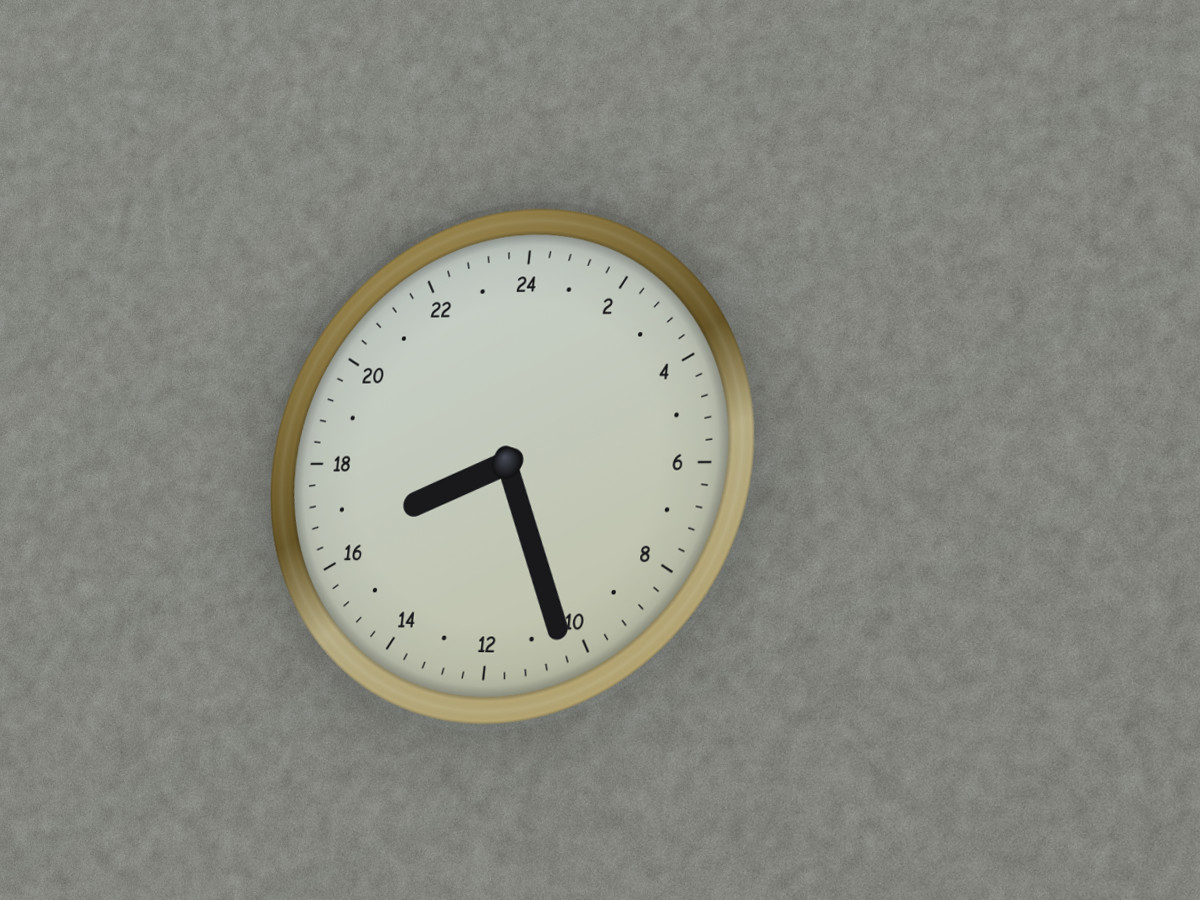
16:26
